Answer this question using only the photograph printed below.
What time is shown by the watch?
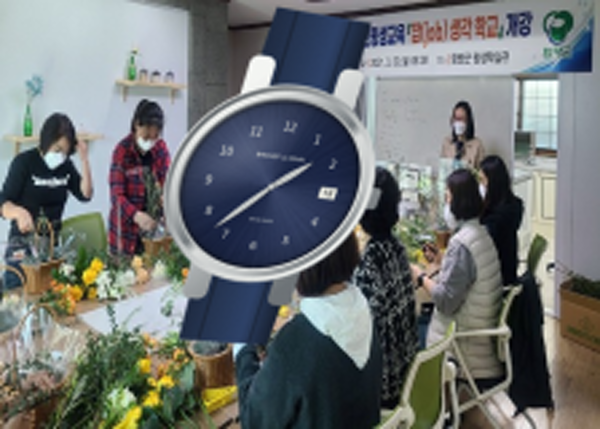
1:37
